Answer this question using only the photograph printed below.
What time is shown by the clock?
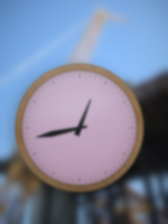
12:43
